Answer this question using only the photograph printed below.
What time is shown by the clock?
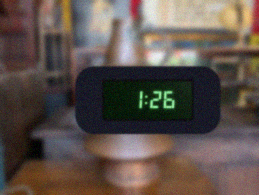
1:26
